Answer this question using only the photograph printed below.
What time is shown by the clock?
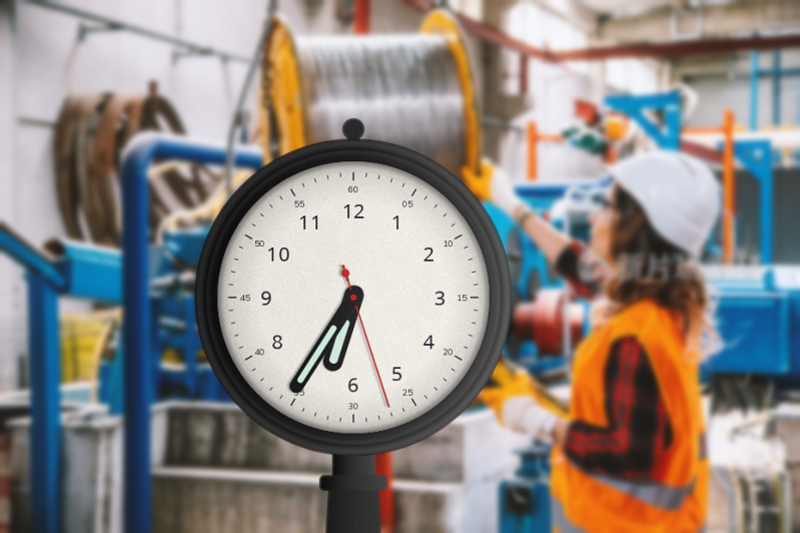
6:35:27
